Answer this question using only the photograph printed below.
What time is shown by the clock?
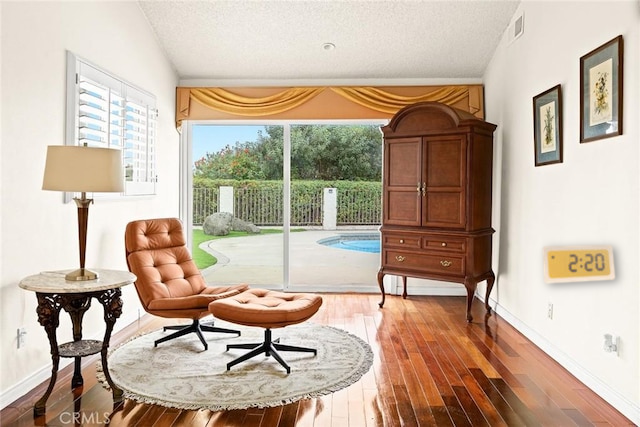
2:20
